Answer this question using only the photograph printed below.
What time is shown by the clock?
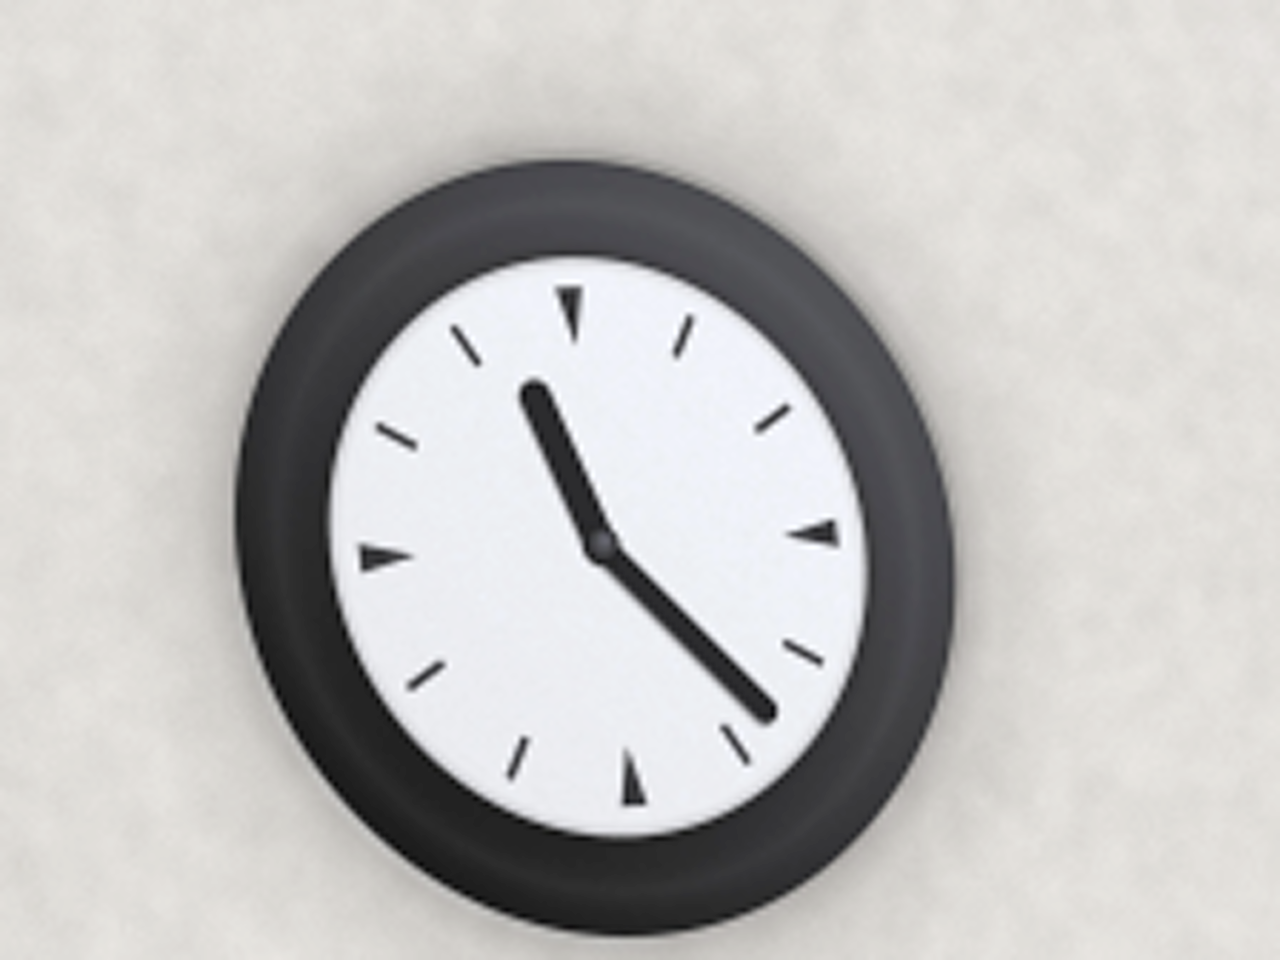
11:23
